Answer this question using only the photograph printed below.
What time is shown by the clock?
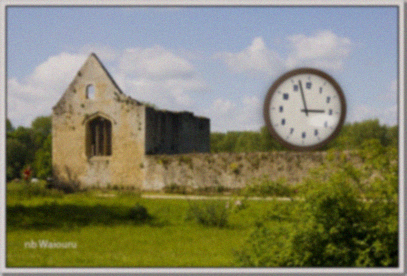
2:57
